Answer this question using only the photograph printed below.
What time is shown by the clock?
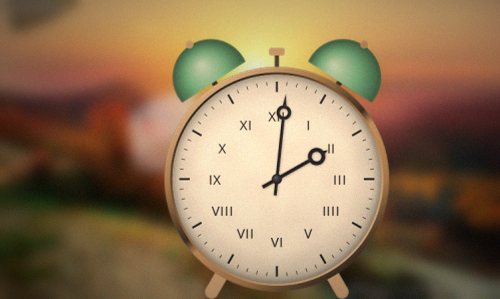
2:01
